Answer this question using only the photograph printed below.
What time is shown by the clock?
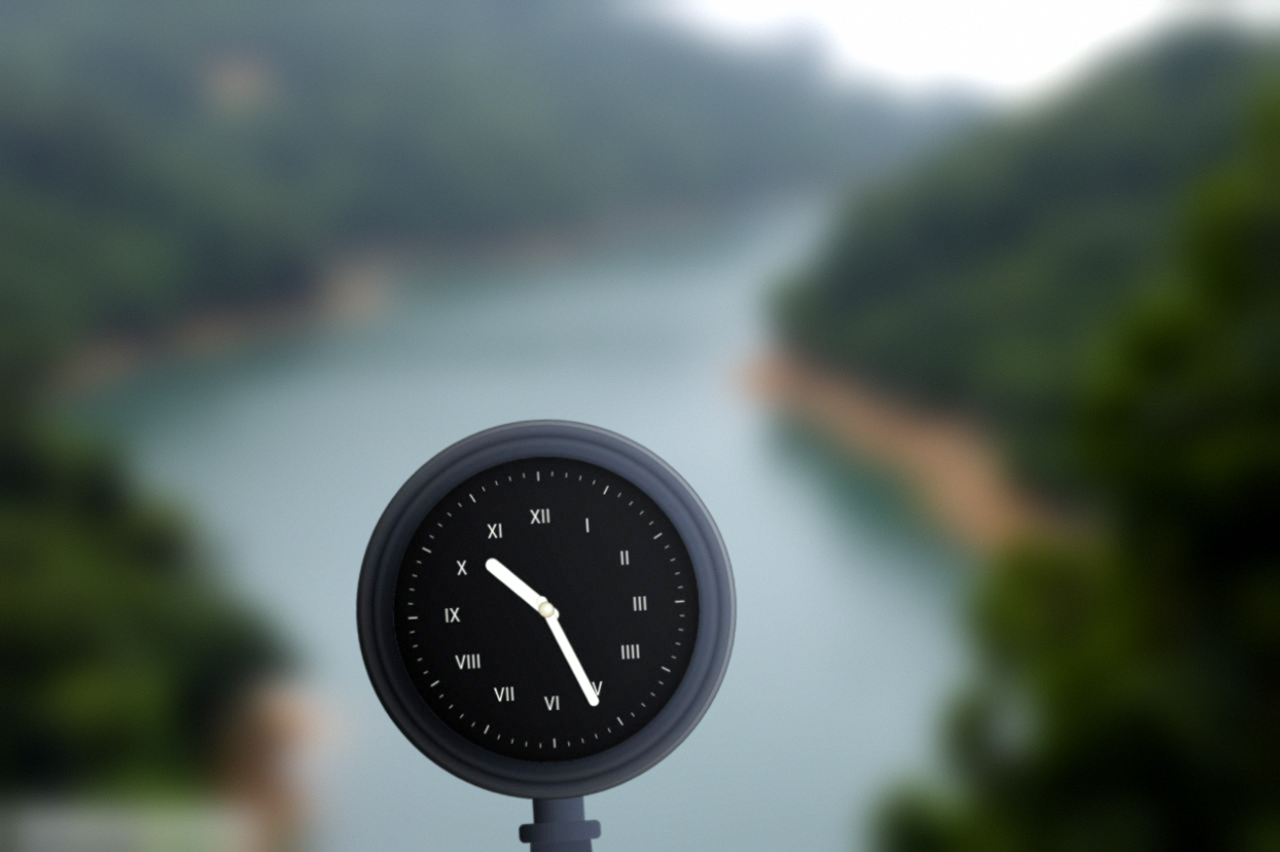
10:26
